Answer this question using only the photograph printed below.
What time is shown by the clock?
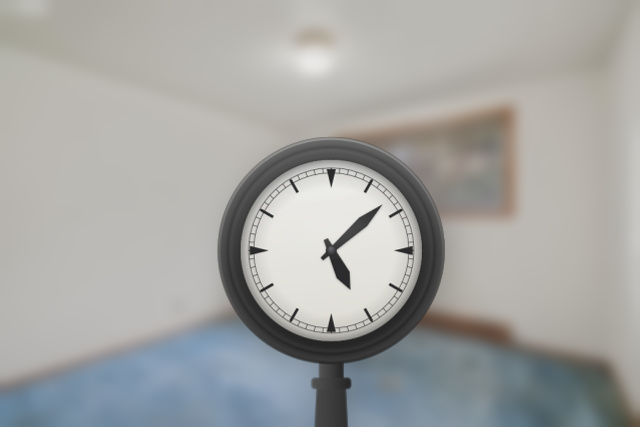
5:08
